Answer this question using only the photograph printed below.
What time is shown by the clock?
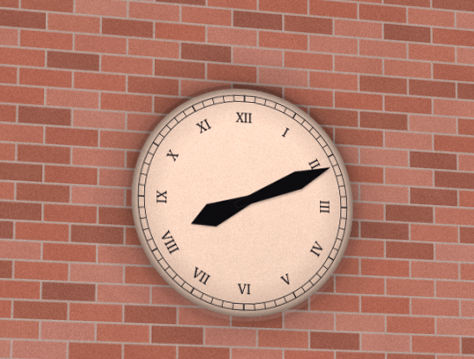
8:11
